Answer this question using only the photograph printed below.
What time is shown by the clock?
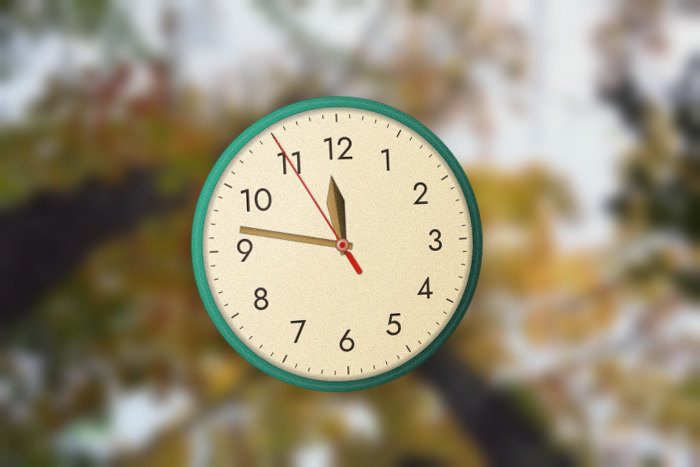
11:46:55
